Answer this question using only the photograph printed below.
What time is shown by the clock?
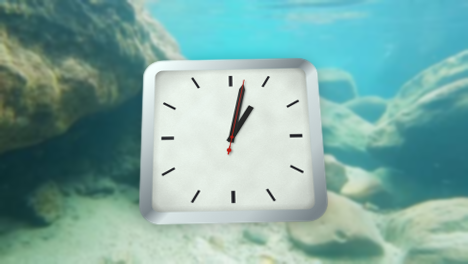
1:02:02
